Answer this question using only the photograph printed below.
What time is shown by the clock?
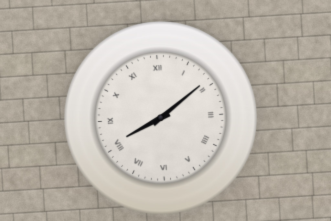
8:09
